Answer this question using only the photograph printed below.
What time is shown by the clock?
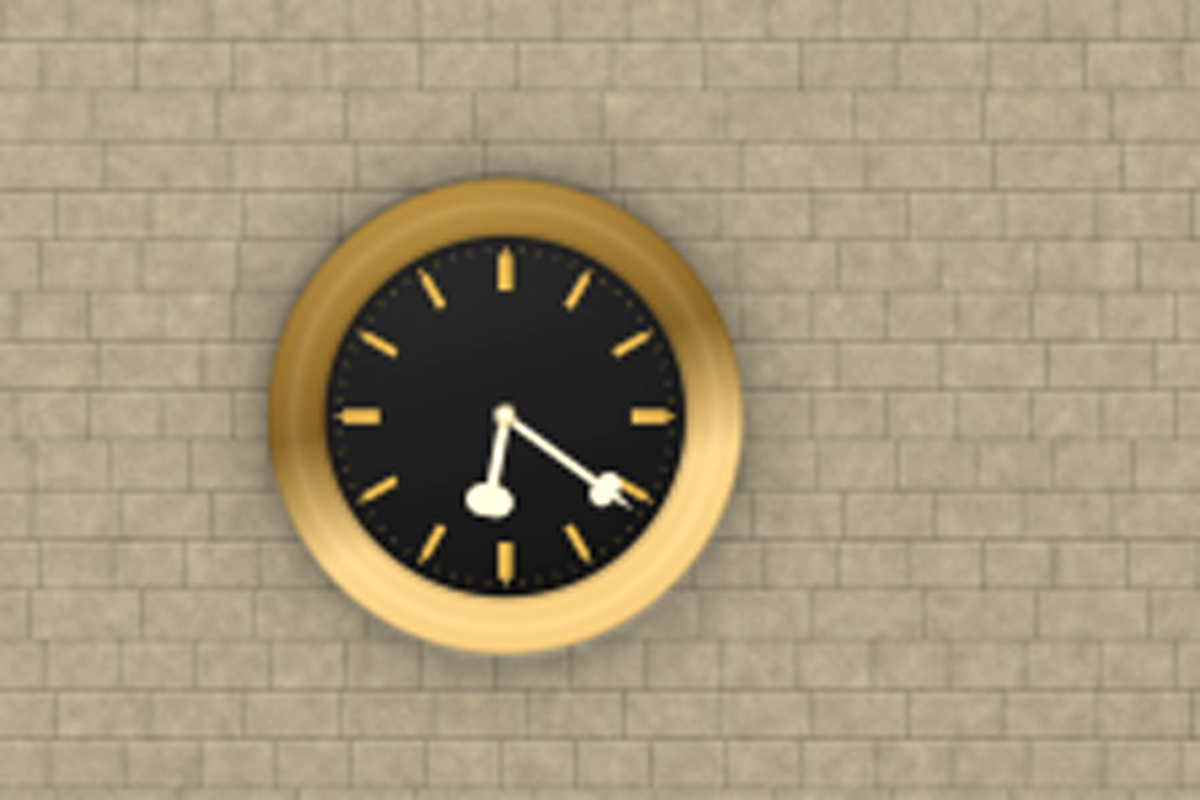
6:21
